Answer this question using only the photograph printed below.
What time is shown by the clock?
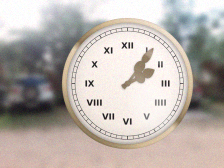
2:06
